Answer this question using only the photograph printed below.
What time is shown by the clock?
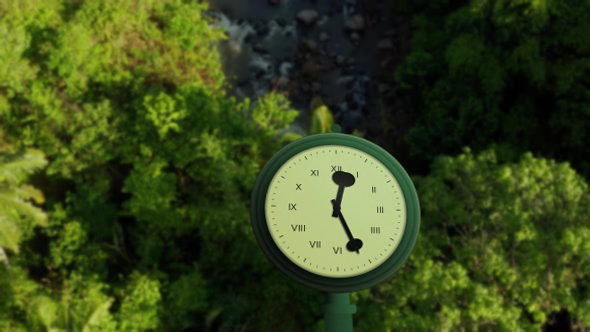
12:26
